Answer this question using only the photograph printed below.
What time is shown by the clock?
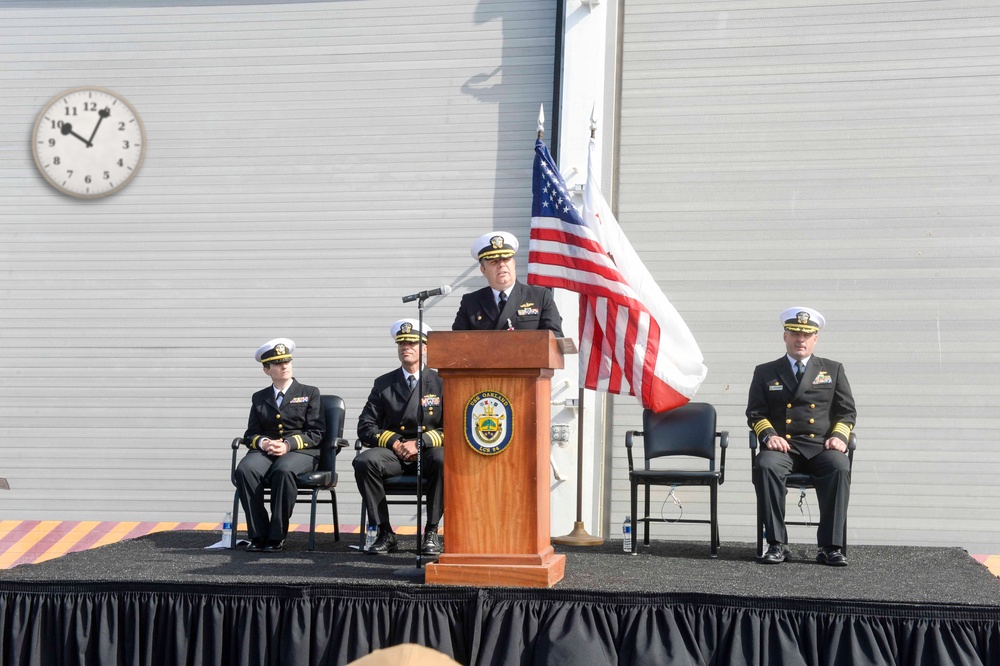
10:04
